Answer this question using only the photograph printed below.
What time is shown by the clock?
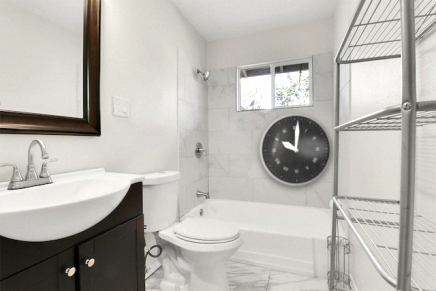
10:01
